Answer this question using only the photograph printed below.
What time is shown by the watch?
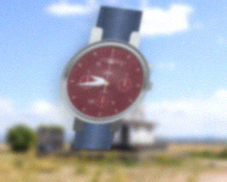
9:44
